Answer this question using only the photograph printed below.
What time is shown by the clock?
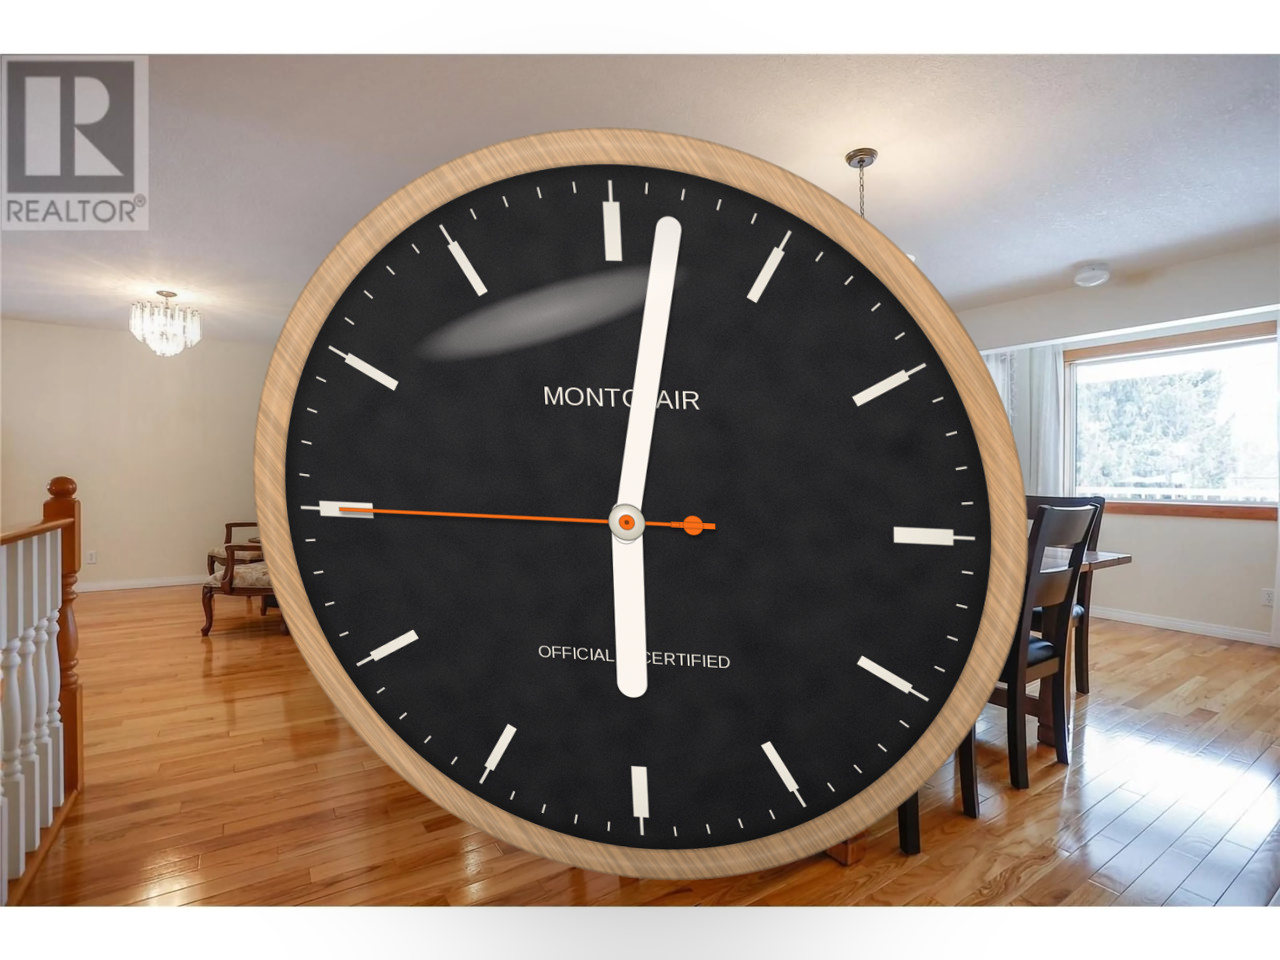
6:01:45
